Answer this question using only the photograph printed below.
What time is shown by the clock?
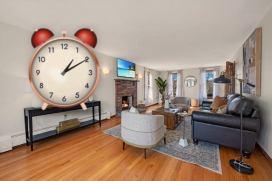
1:10
